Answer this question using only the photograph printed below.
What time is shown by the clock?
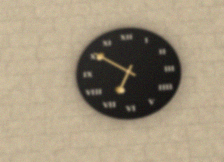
6:51
